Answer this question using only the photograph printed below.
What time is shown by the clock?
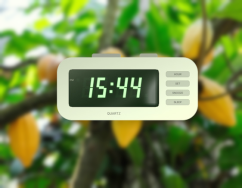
15:44
